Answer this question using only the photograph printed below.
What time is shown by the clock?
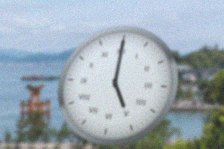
5:00
